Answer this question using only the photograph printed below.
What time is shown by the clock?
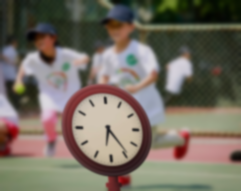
6:24
